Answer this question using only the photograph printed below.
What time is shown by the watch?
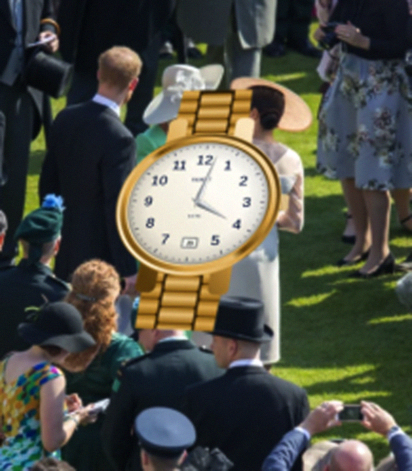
4:02
